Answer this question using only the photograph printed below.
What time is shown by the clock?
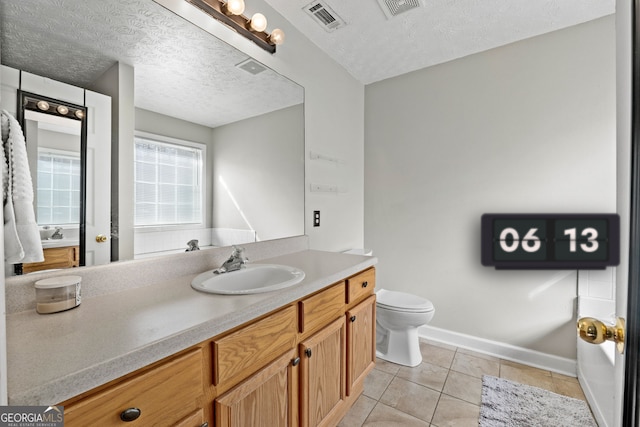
6:13
